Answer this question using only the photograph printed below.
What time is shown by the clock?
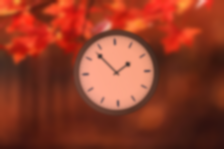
1:53
